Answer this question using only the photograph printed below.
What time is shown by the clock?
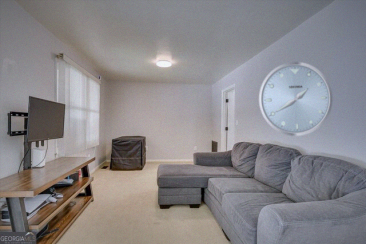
1:40
